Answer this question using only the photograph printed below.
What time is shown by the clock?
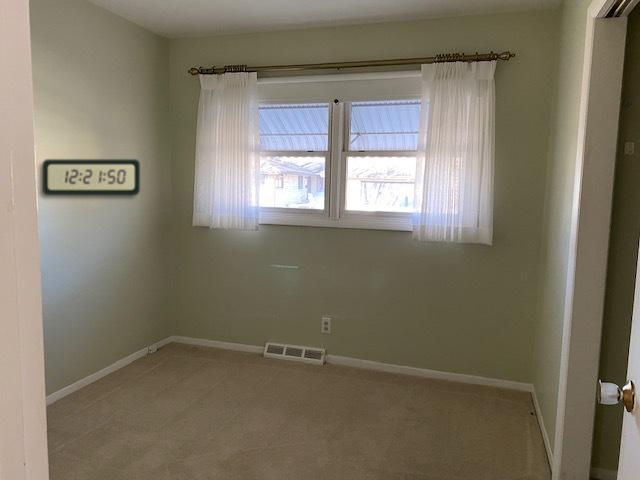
12:21:50
